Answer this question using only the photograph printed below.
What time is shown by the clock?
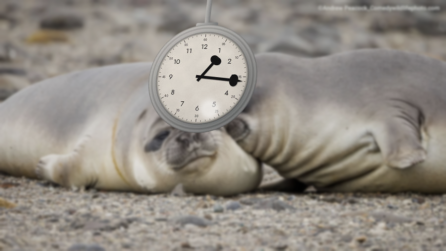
1:16
